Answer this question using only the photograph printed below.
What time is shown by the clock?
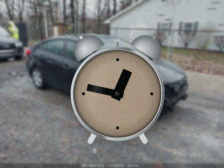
12:47
